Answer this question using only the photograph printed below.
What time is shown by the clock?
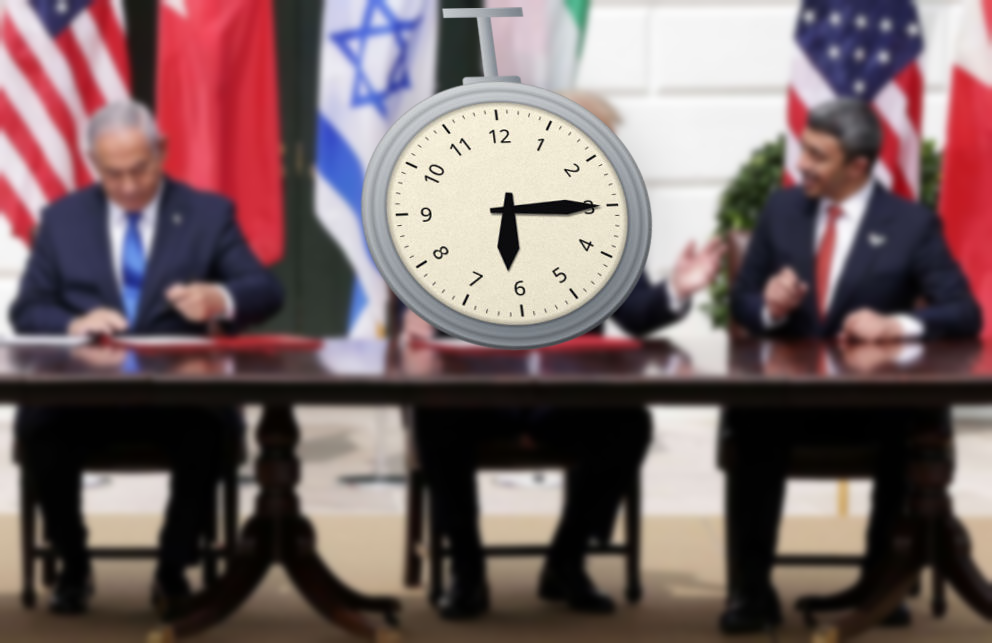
6:15
